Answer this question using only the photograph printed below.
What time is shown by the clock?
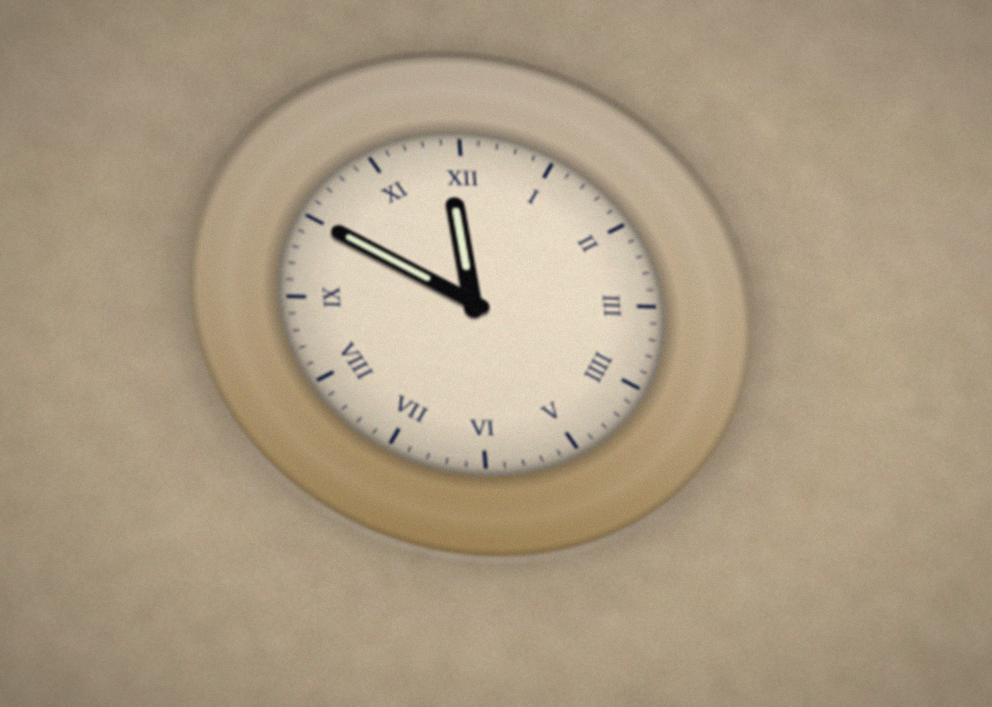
11:50
